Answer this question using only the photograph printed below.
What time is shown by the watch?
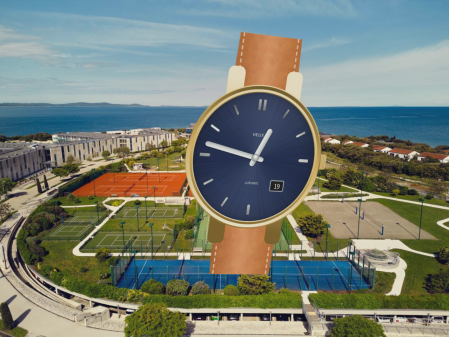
12:47
